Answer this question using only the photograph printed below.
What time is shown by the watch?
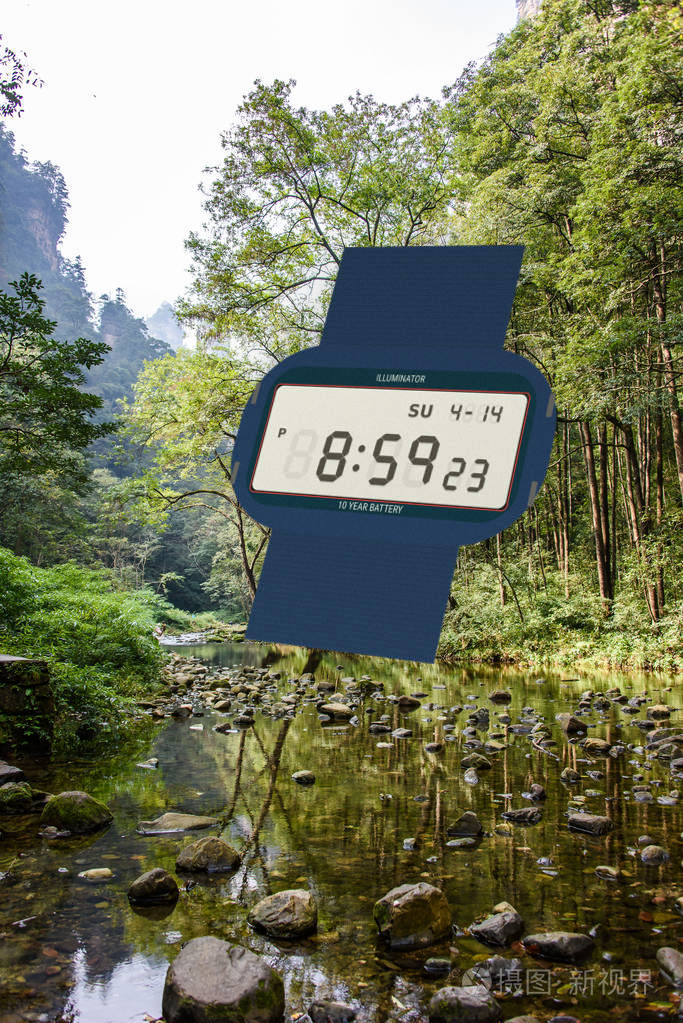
8:59:23
